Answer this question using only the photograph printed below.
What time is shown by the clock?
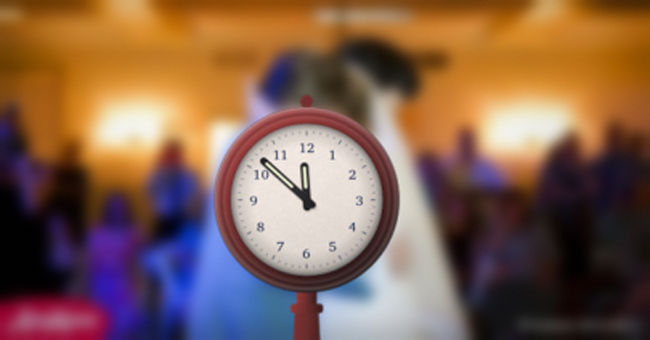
11:52
